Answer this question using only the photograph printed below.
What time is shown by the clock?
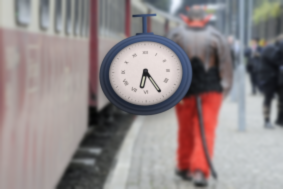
6:25
